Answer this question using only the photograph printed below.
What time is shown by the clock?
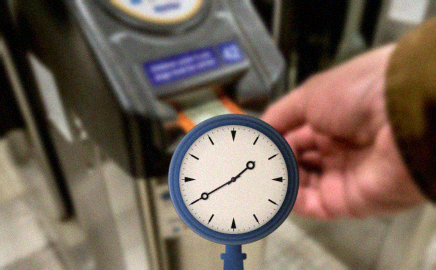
1:40
